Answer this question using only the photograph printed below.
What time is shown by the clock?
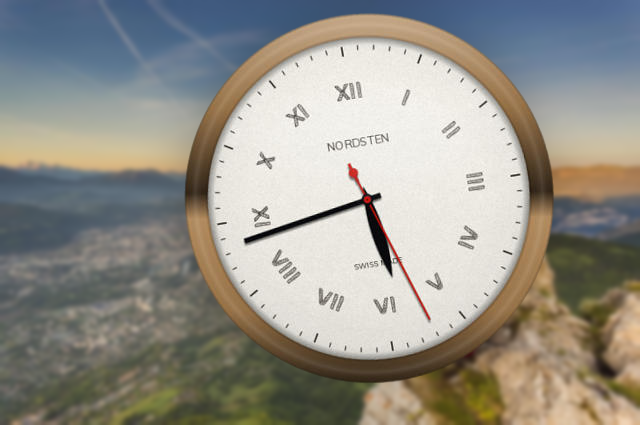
5:43:27
